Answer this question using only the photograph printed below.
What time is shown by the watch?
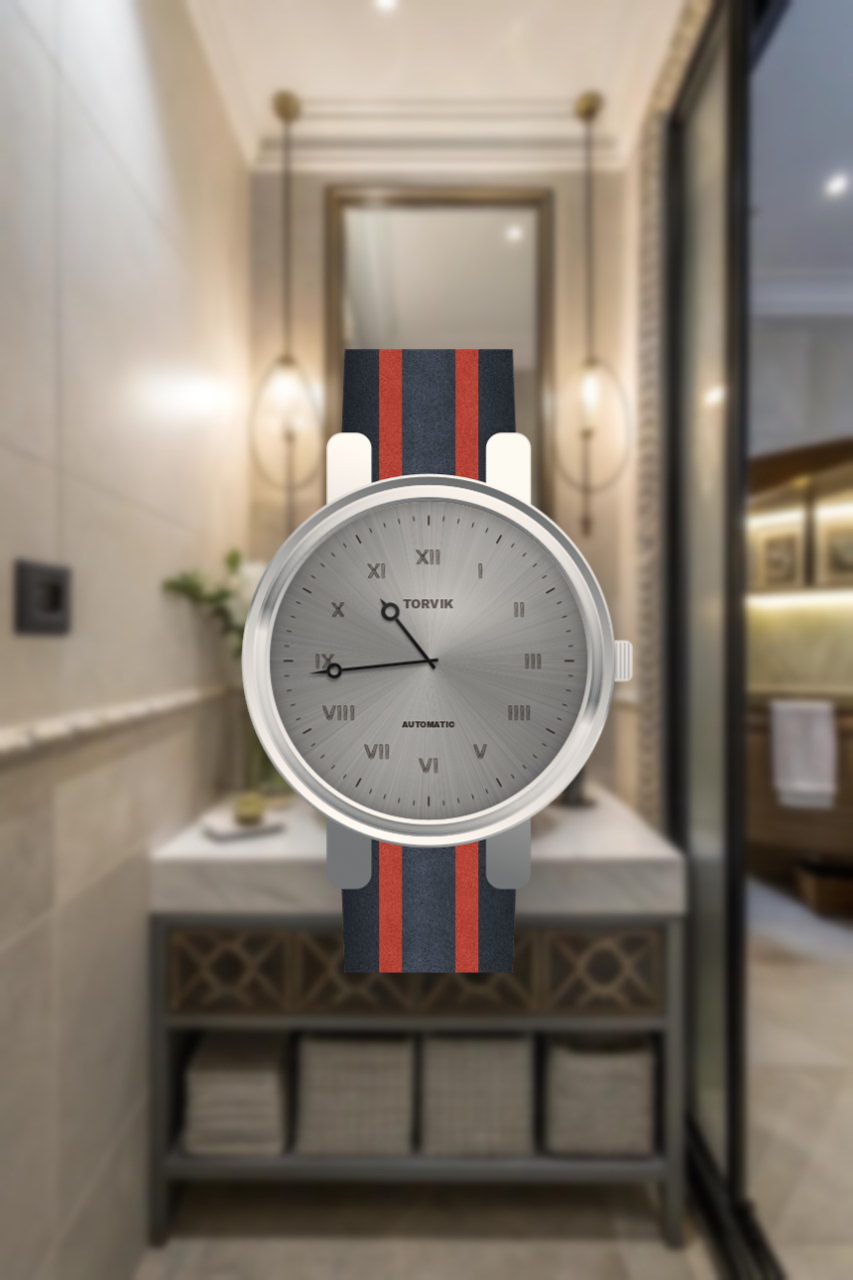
10:44
